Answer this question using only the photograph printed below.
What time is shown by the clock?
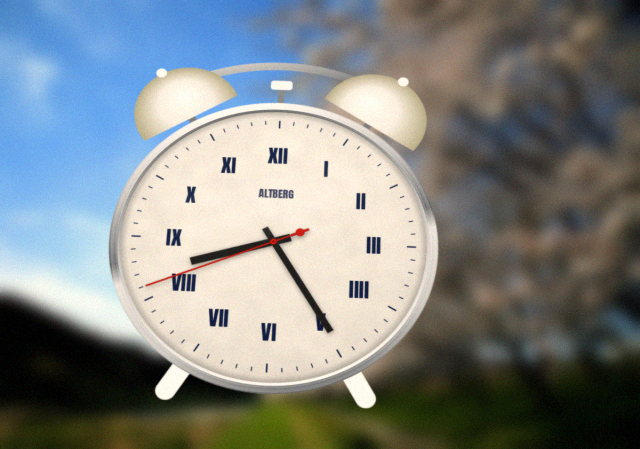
8:24:41
